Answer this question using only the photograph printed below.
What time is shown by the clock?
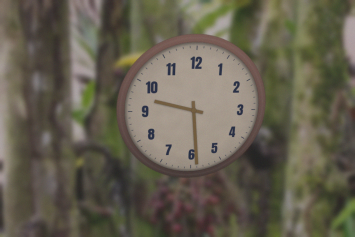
9:29
